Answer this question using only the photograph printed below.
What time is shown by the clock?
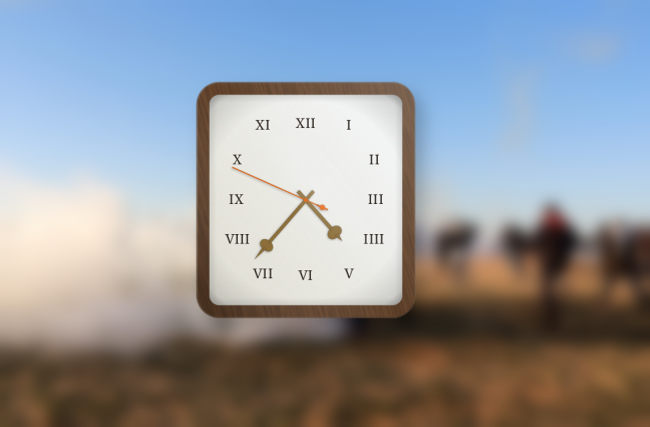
4:36:49
